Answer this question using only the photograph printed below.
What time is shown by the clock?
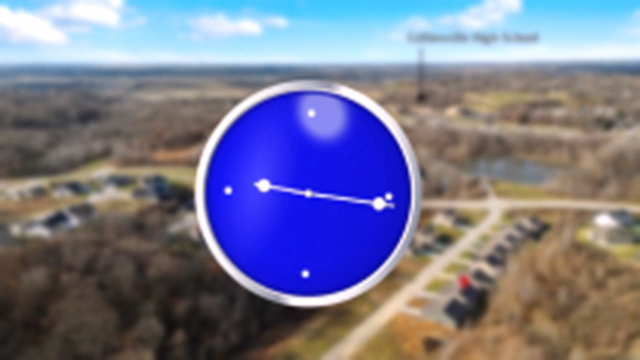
9:16
